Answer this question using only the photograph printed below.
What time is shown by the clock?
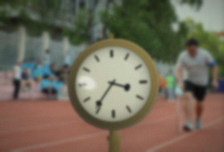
3:36
